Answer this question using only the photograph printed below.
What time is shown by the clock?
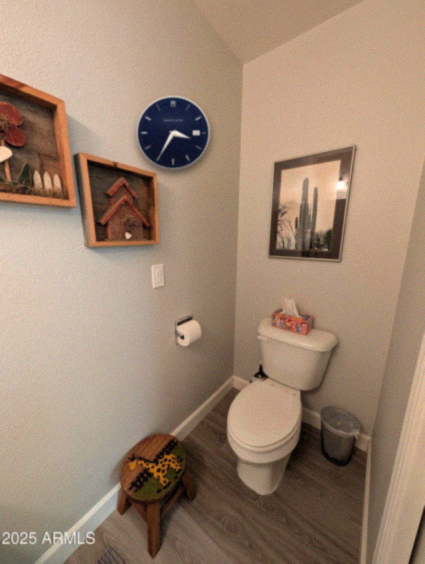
3:35
